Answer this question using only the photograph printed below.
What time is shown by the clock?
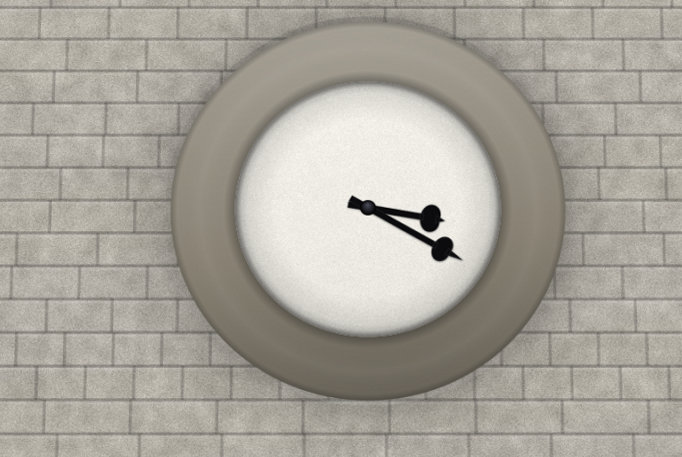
3:20
